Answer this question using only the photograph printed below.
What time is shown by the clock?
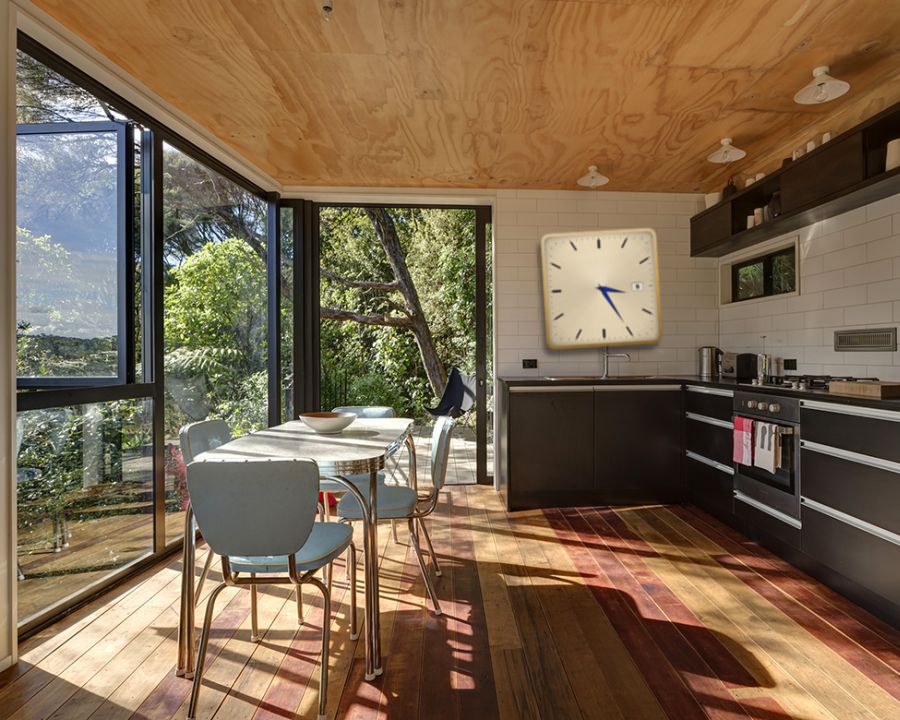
3:25
